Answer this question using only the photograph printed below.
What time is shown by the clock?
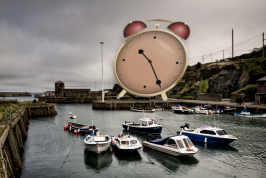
10:25
